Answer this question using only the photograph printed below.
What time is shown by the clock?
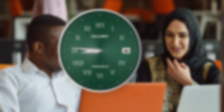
8:46
